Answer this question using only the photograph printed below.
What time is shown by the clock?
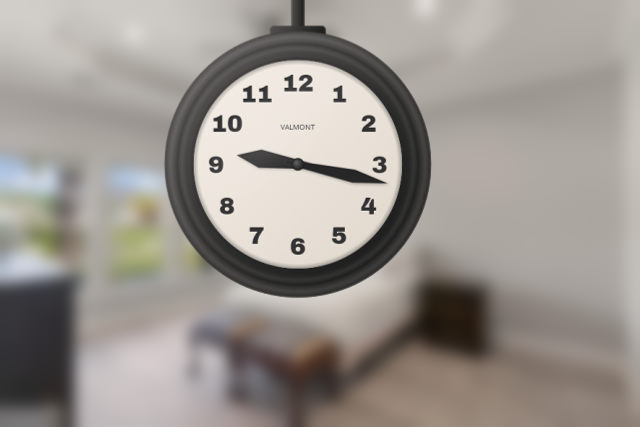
9:17
